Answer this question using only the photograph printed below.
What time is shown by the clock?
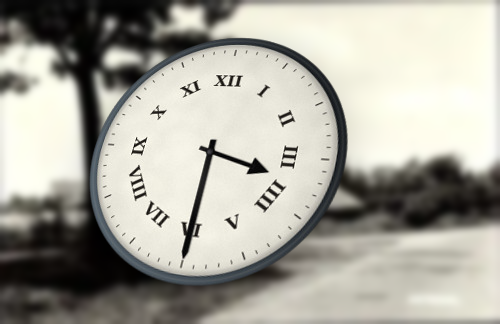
3:30
